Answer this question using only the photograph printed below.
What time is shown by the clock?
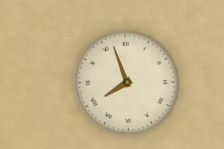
7:57
